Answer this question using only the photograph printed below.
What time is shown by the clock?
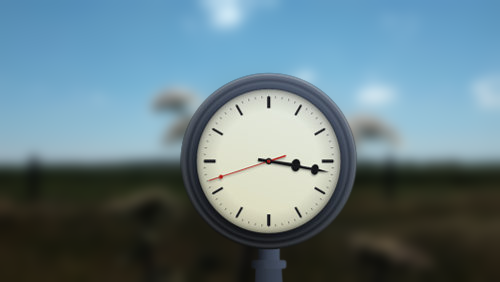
3:16:42
